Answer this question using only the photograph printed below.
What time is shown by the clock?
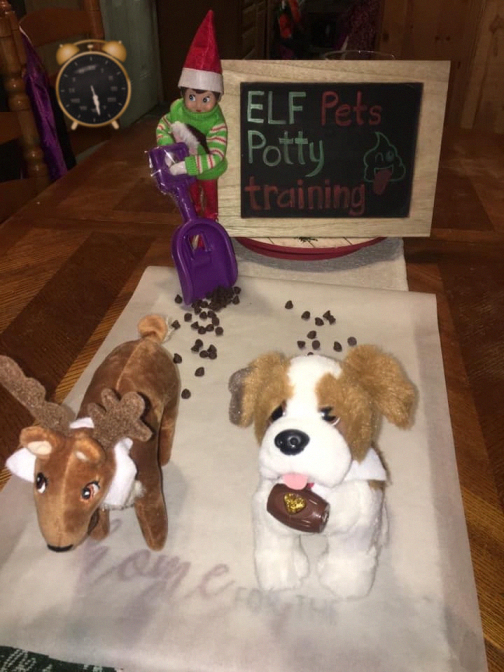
5:28
